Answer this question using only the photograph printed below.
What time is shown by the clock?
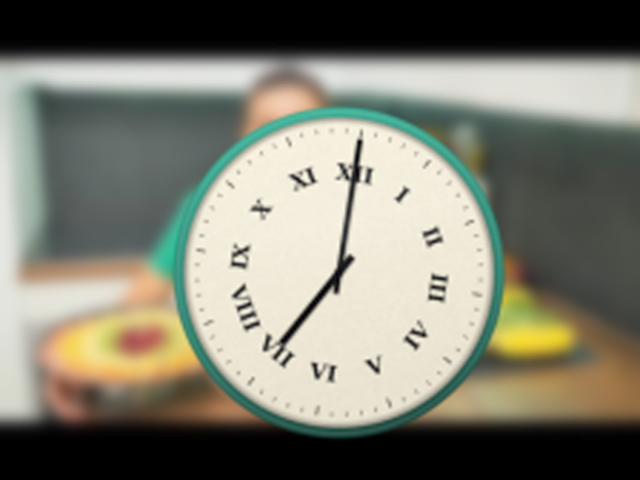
7:00
